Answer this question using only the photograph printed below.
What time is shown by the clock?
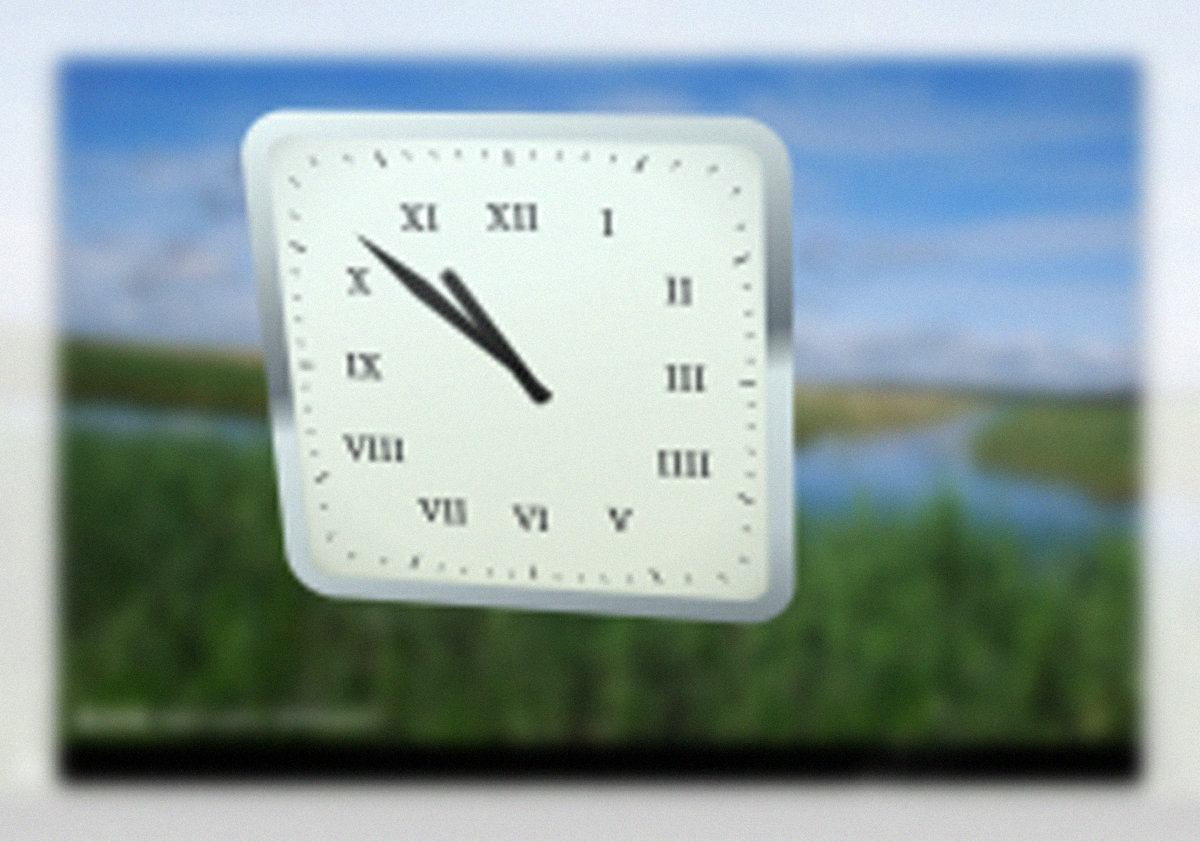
10:52
